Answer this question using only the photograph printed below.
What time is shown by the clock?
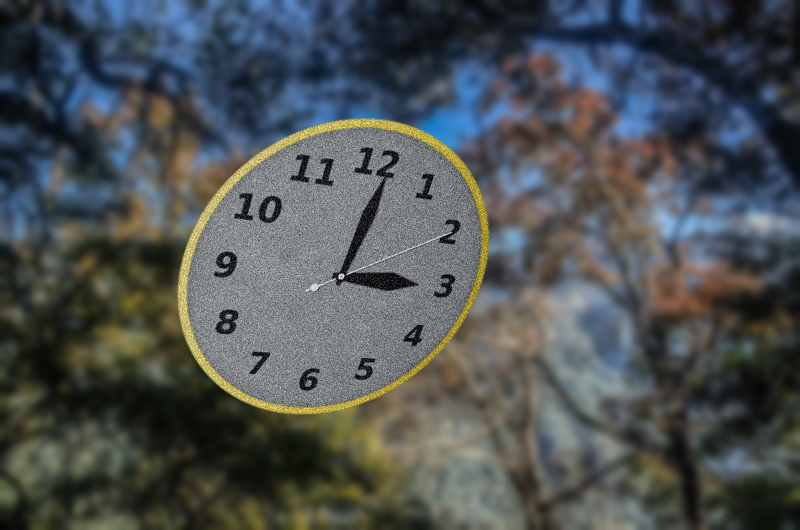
3:01:10
